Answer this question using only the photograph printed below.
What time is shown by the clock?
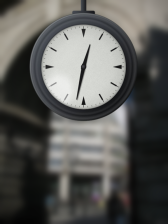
12:32
